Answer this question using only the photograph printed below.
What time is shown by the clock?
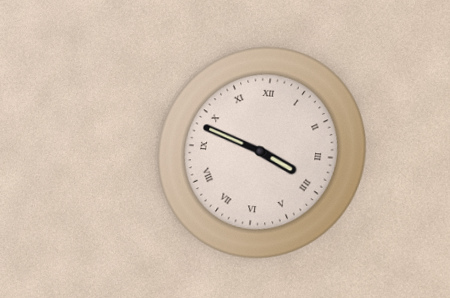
3:48
